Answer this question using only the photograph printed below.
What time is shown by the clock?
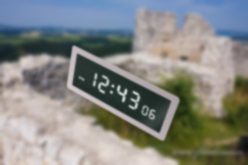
12:43
